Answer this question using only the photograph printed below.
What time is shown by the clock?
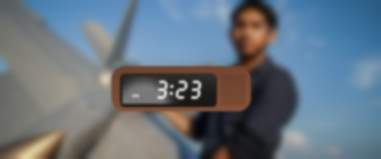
3:23
